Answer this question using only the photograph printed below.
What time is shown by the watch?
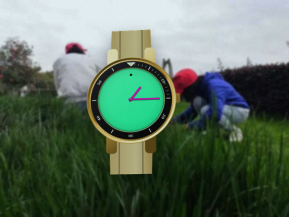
1:15
